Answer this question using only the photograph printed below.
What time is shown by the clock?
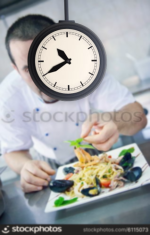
10:40
